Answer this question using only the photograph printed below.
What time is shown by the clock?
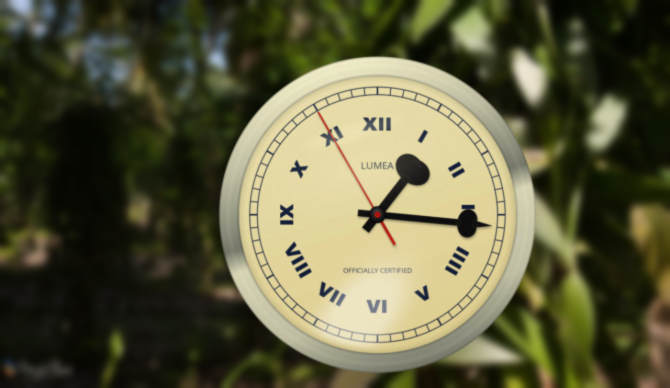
1:15:55
